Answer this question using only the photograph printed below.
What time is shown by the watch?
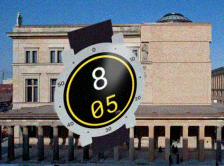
8:05
